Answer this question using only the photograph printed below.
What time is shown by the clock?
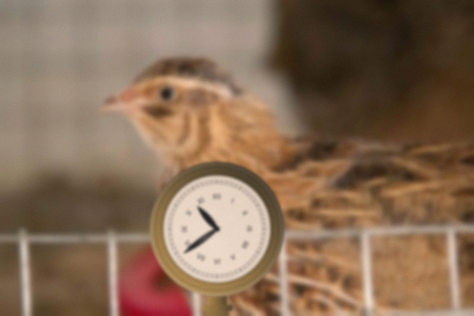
10:39
